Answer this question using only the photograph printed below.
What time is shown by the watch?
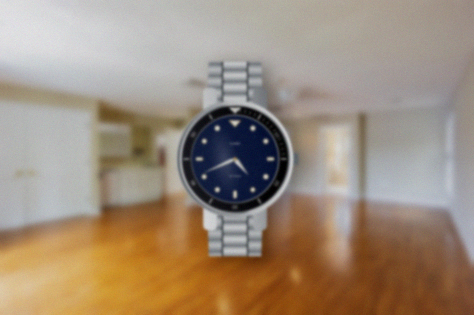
4:41
